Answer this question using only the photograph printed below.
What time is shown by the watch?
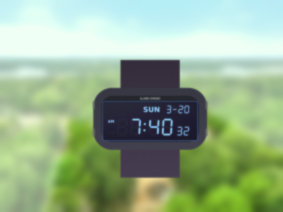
7:40
